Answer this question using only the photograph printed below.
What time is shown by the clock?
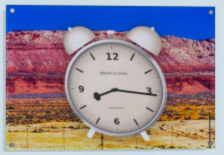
8:16
